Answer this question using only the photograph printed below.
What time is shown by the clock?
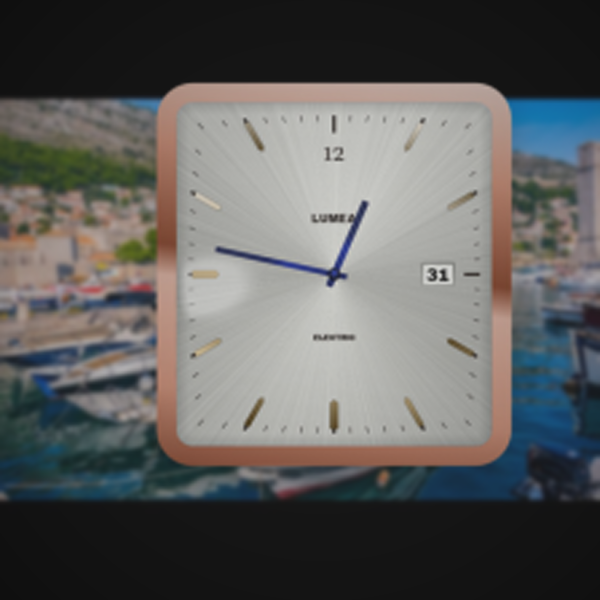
12:47
